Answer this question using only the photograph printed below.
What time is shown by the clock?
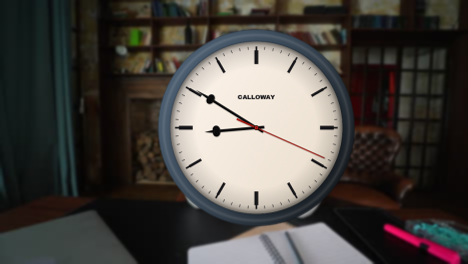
8:50:19
